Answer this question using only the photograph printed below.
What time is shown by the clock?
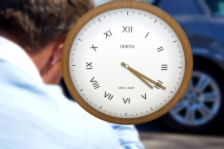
4:20
